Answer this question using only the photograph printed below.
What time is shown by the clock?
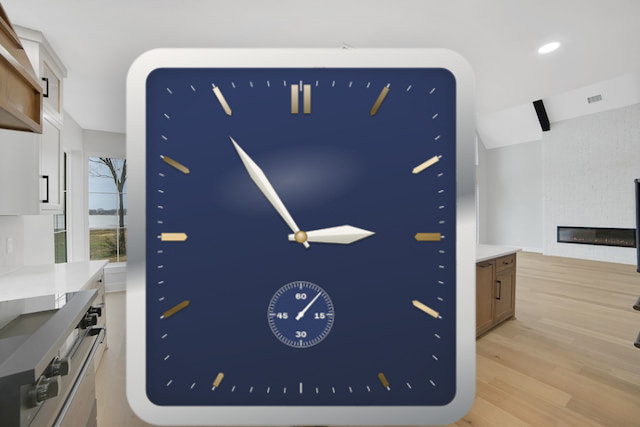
2:54:07
